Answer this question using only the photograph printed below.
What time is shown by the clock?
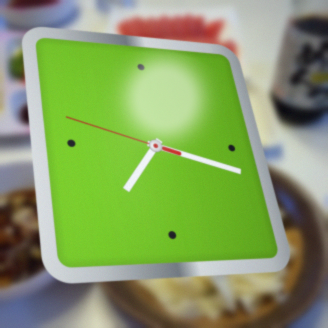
7:17:48
